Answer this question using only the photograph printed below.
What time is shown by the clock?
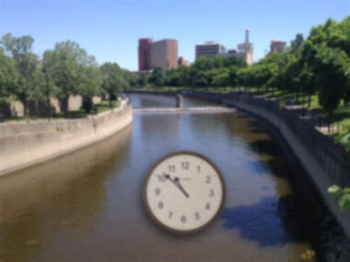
10:52
